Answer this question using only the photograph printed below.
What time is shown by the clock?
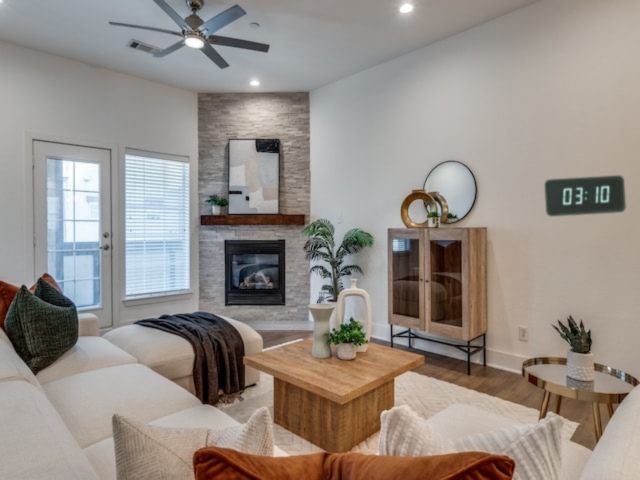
3:10
